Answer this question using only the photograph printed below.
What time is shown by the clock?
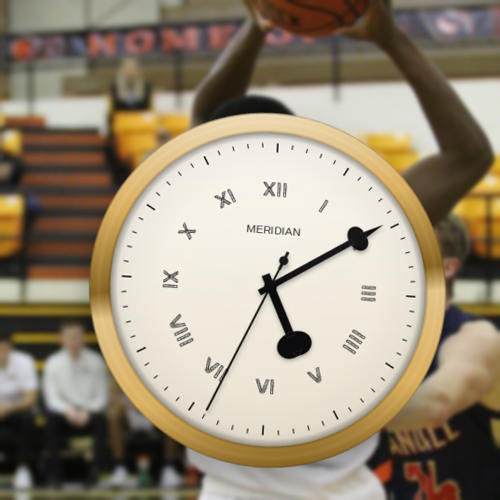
5:09:34
